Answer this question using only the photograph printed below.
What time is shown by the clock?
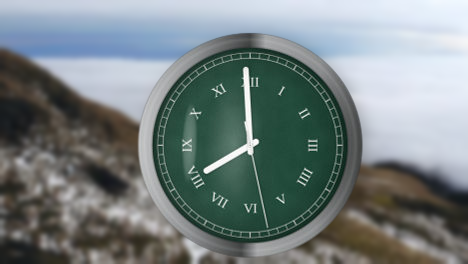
7:59:28
